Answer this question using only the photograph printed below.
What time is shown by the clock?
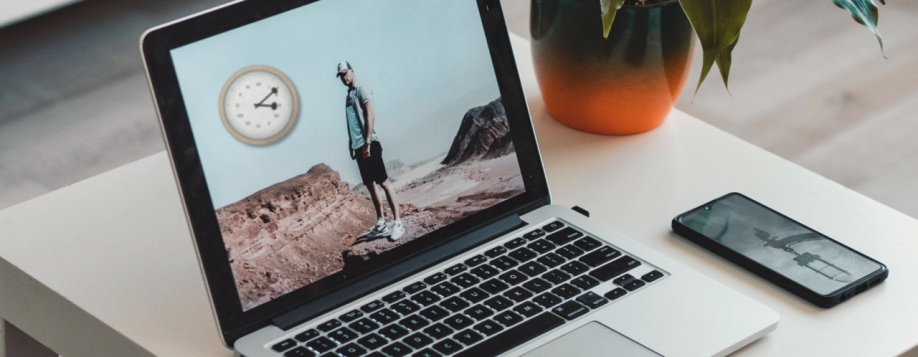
3:08
